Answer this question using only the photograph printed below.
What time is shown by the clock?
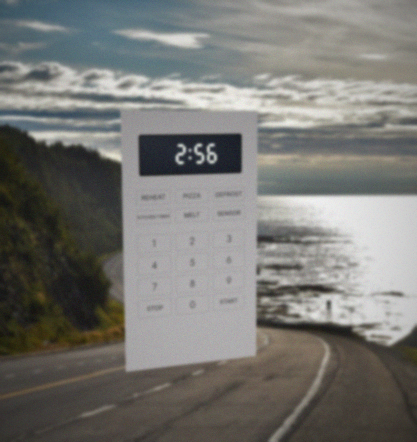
2:56
